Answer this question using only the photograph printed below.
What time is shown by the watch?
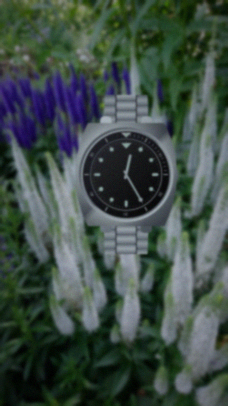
12:25
